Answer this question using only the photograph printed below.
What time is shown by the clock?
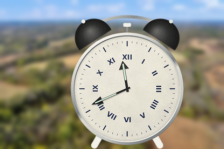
11:41
